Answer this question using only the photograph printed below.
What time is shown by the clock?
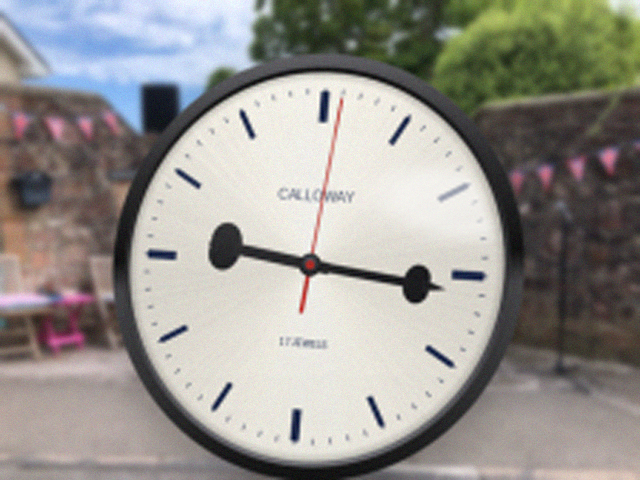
9:16:01
